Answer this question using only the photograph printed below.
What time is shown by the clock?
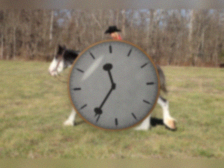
11:36
